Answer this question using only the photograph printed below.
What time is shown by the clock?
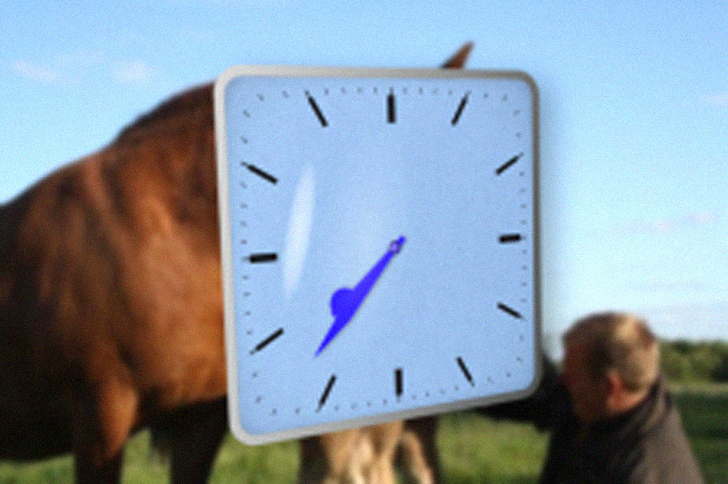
7:37
